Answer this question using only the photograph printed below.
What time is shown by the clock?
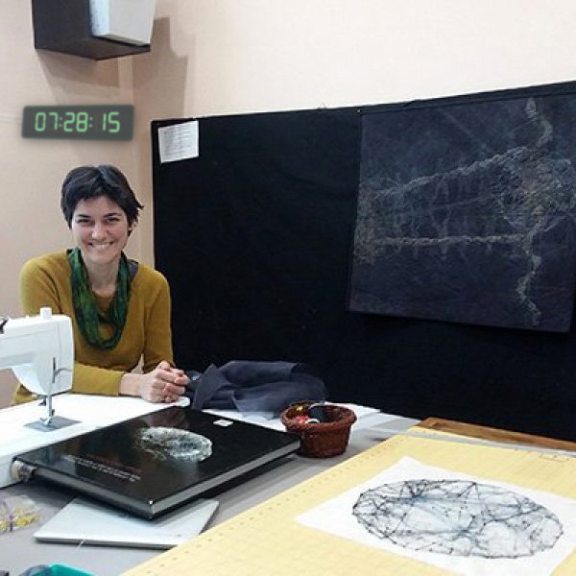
7:28:15
